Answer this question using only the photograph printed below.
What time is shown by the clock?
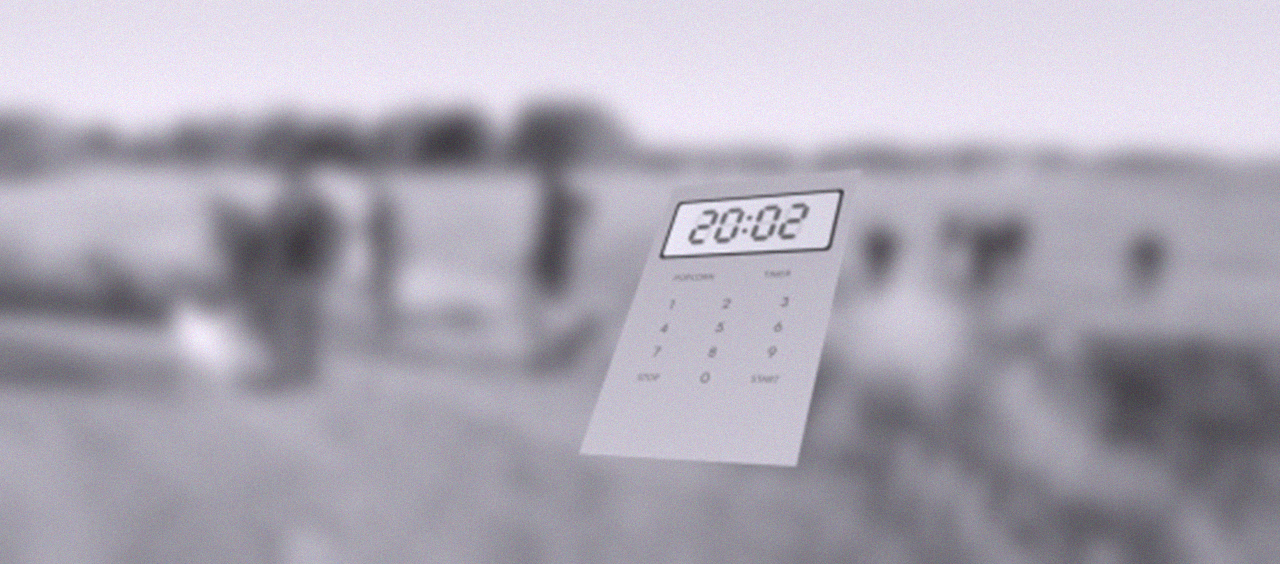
20:02
